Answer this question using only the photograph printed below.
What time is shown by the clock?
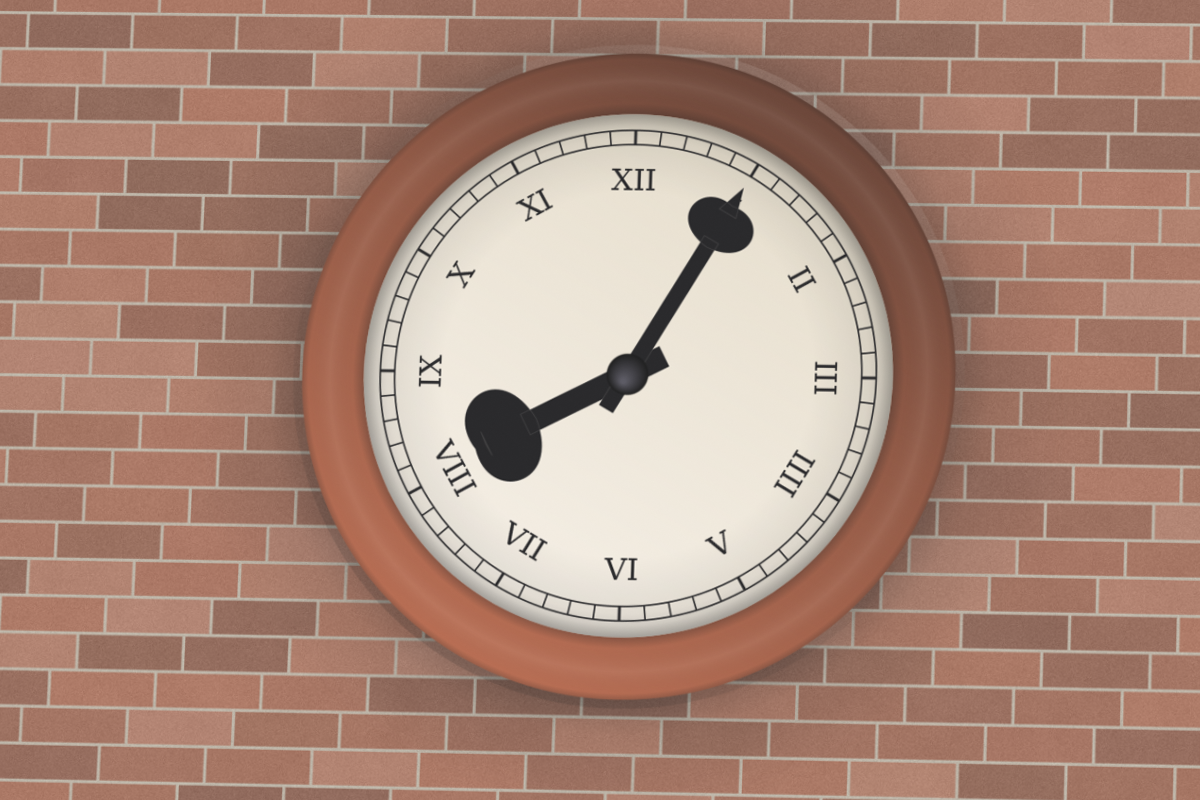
8:05
